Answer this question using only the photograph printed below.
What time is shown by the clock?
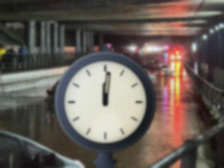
12:01
